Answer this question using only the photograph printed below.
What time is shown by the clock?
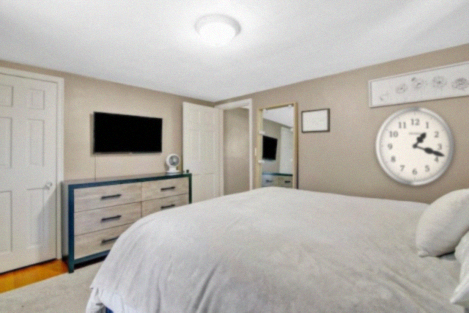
1:18
